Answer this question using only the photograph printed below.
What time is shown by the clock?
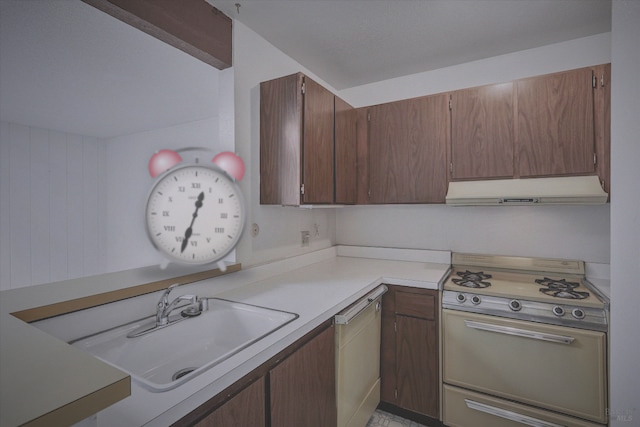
12:33
